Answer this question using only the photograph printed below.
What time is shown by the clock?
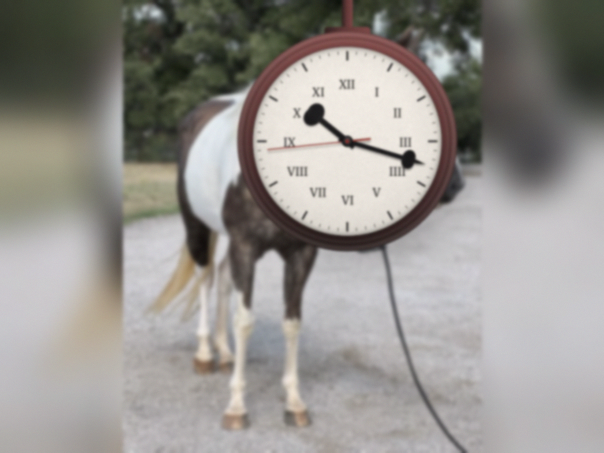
10:17:44
